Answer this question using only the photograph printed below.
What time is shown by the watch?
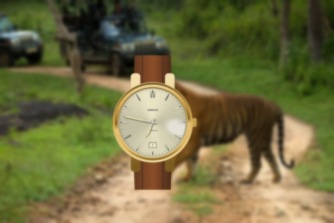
6:47
